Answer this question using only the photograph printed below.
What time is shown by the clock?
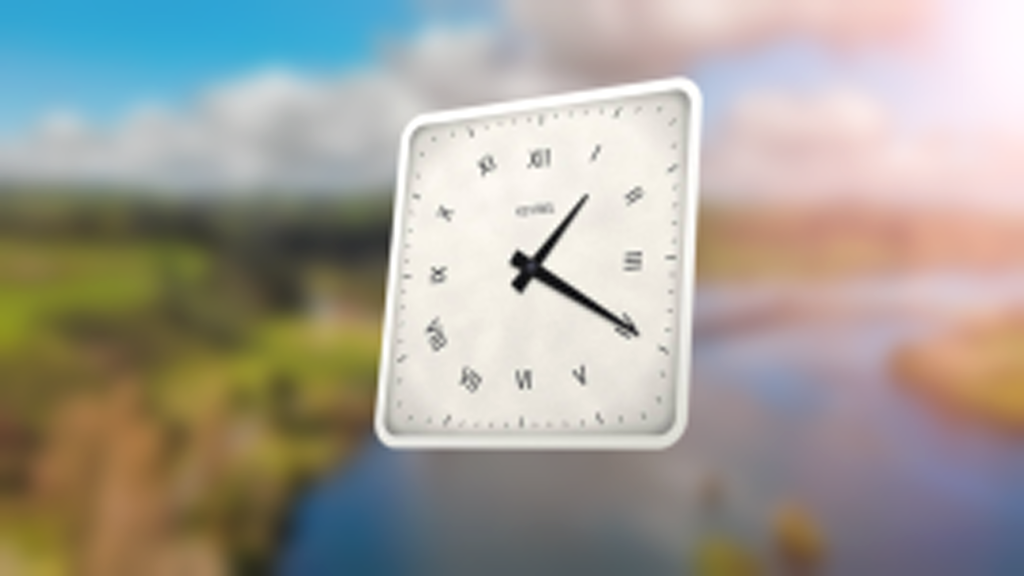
1:20
